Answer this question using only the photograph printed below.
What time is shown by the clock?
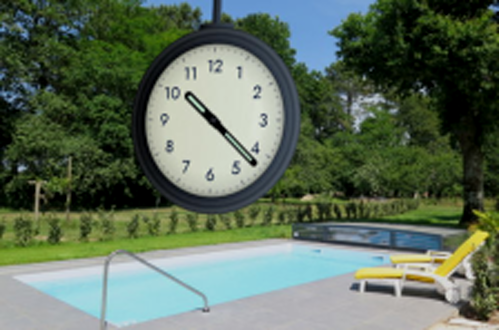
10:22
